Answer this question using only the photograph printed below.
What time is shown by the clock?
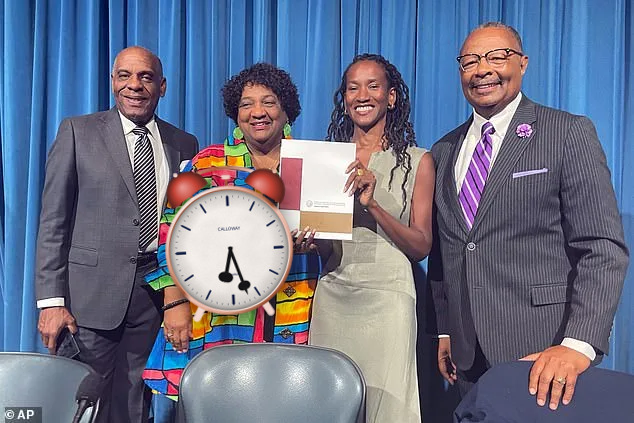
6:27
